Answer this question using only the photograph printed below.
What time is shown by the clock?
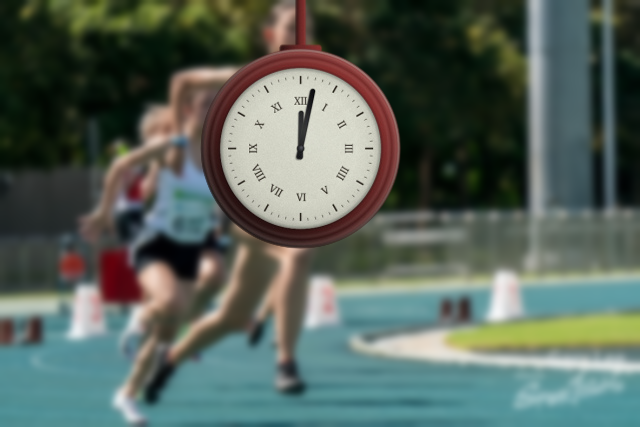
12:02
